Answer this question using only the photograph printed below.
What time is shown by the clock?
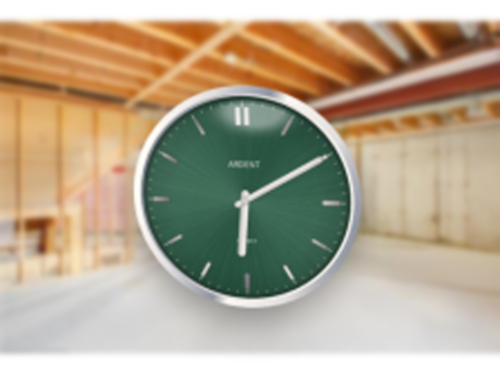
6:10
